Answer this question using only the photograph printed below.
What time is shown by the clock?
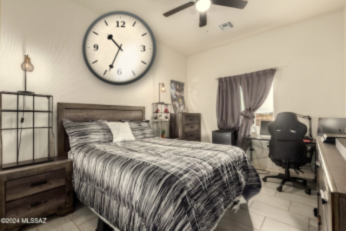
10:34
